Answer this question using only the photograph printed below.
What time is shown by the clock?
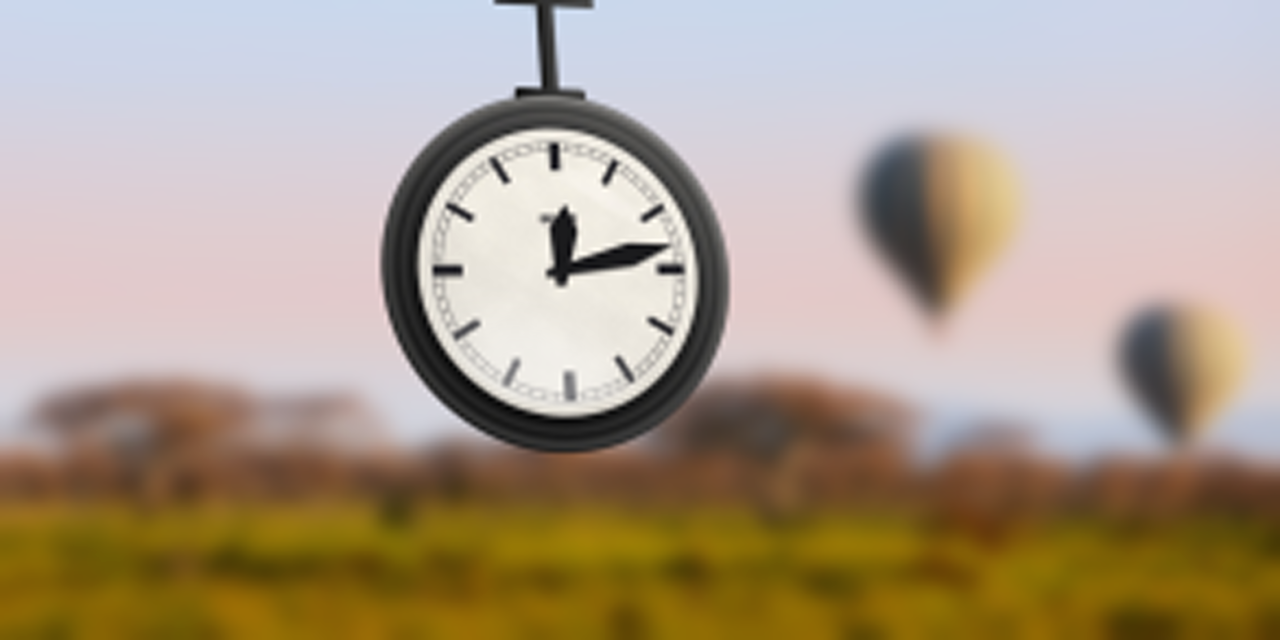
12:13
